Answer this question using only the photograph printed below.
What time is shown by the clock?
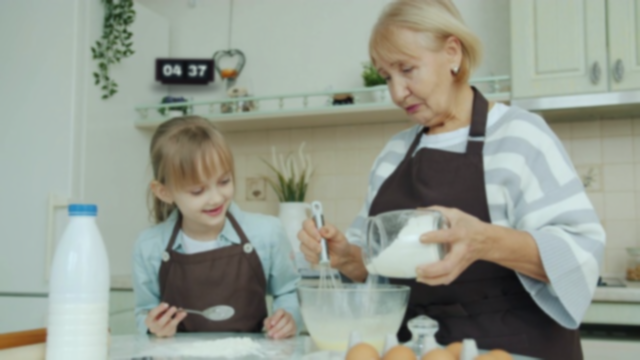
4:37
